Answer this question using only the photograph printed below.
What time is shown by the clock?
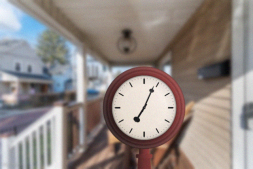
7:04
